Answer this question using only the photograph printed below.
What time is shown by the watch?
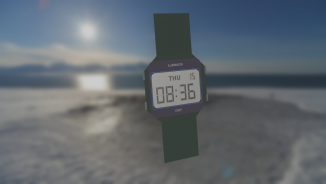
8:36
